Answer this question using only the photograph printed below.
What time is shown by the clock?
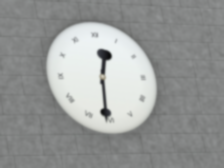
12:31
